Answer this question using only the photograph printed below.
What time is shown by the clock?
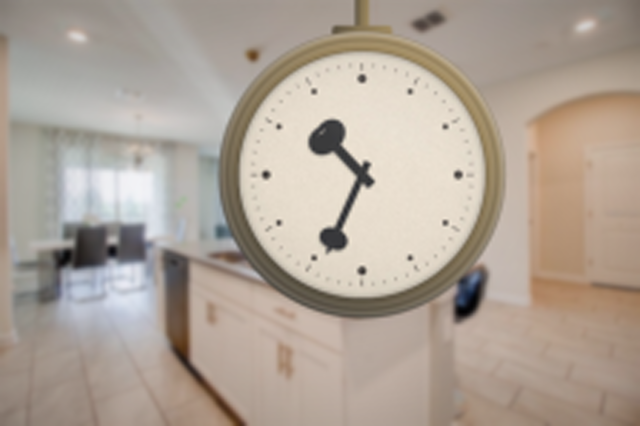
10:34
